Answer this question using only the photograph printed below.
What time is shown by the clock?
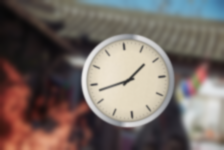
1:43
